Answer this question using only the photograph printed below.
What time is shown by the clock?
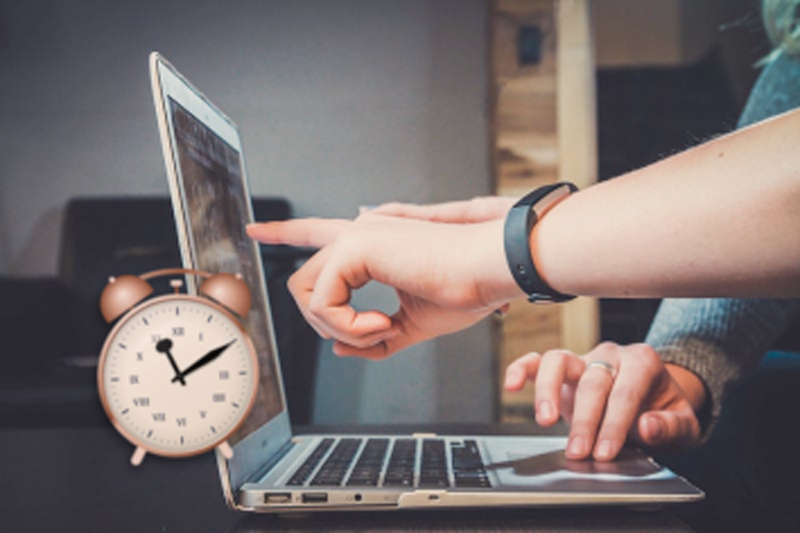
11:10
